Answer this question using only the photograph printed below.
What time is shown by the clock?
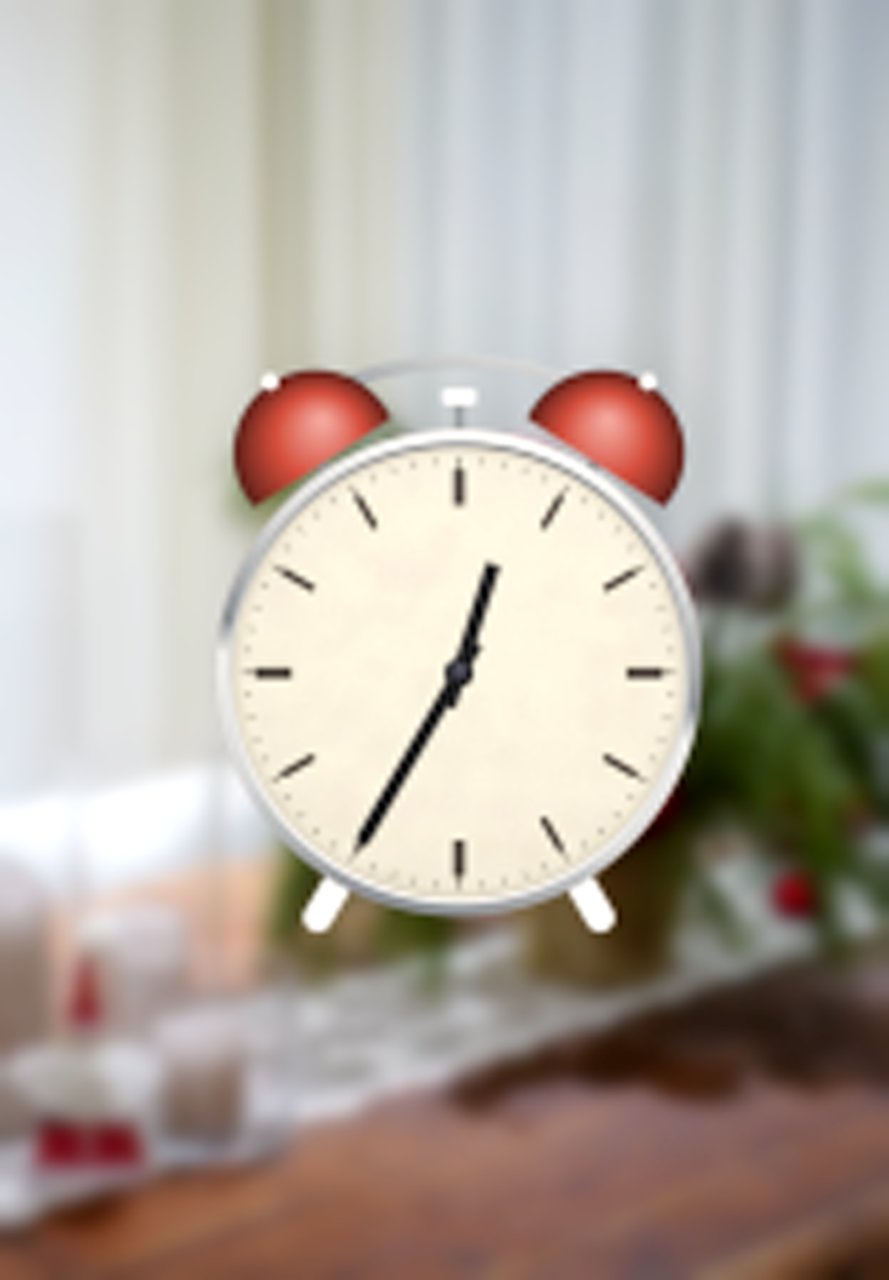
12:35
